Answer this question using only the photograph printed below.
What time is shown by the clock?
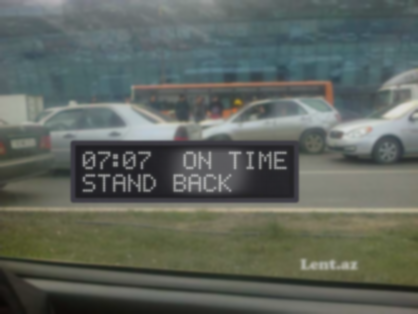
7:07
